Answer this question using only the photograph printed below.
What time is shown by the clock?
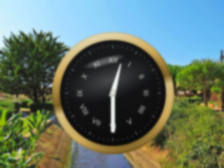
12:30
